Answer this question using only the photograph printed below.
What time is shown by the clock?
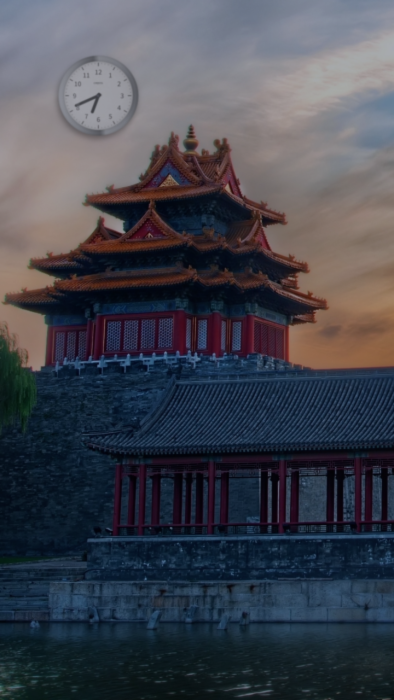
6:41
